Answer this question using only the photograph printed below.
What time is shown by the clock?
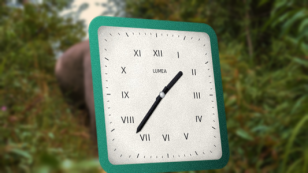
1:37
